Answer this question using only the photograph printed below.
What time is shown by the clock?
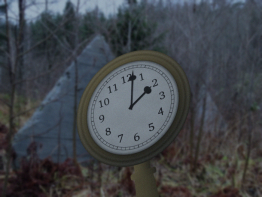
2:02
